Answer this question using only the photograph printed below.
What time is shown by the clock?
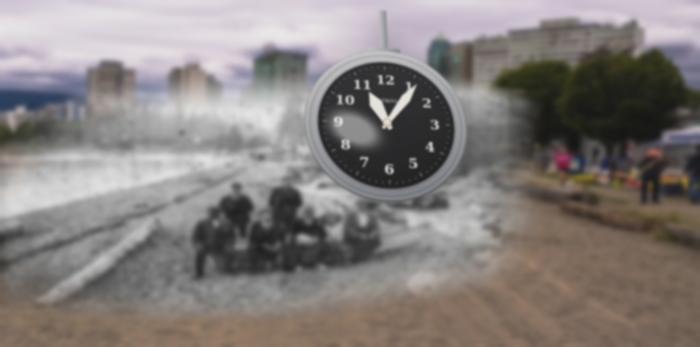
11:06
